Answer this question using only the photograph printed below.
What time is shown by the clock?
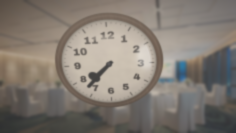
7:37
